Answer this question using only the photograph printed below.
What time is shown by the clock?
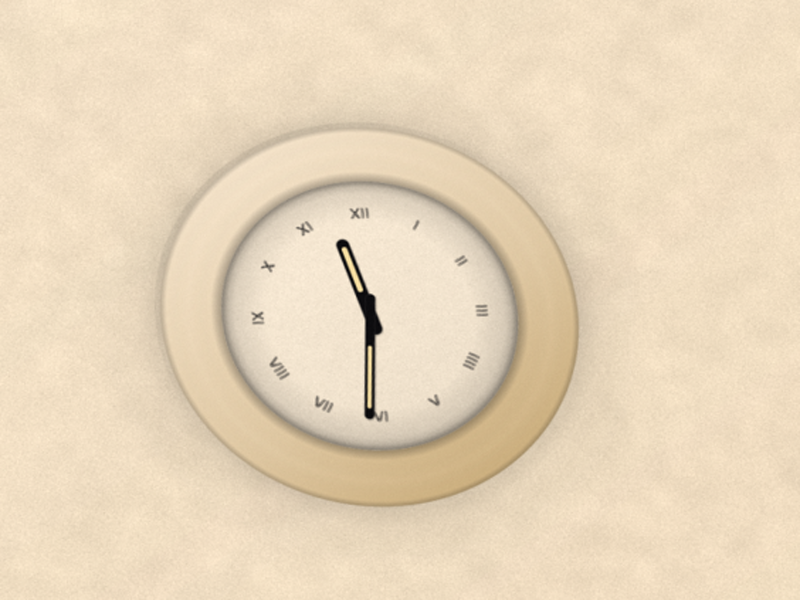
11:31
